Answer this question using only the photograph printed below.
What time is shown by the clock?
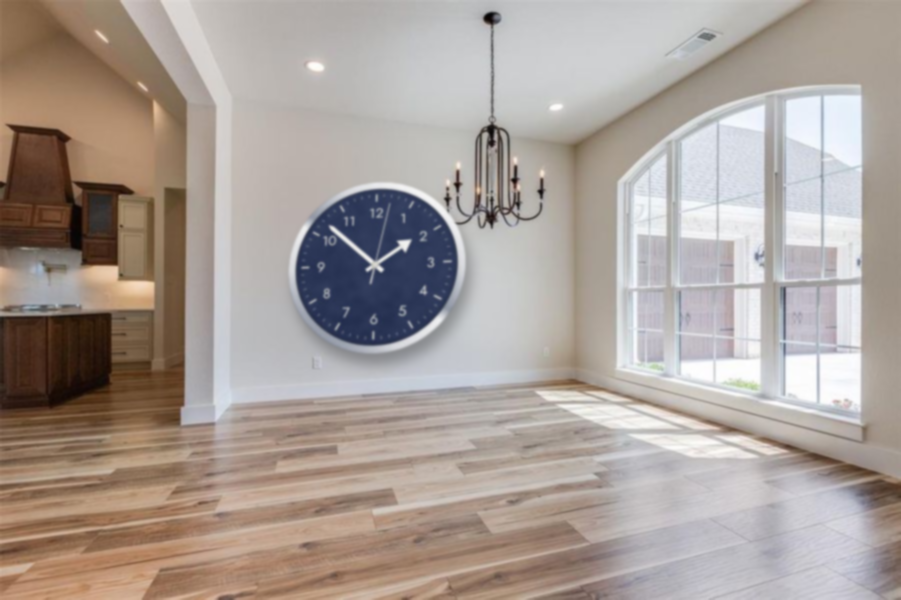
1:52:02
